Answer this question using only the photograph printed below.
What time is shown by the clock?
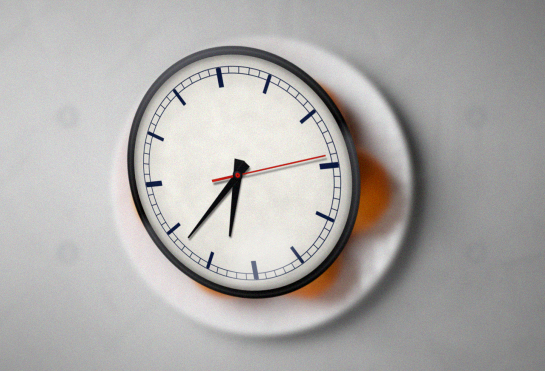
6:38:14
